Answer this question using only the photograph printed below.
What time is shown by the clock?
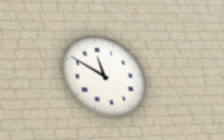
11:51
